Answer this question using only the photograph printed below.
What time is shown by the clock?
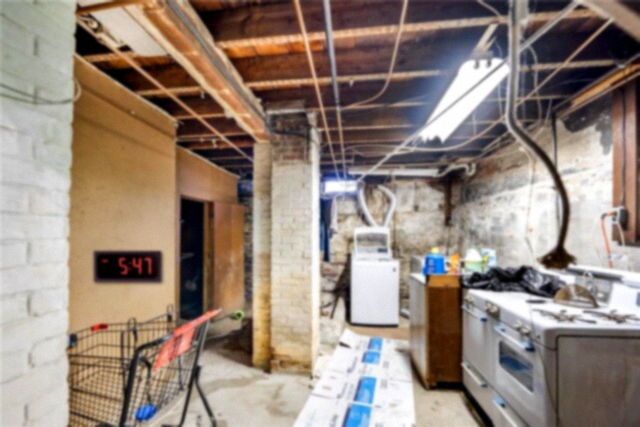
5:47
